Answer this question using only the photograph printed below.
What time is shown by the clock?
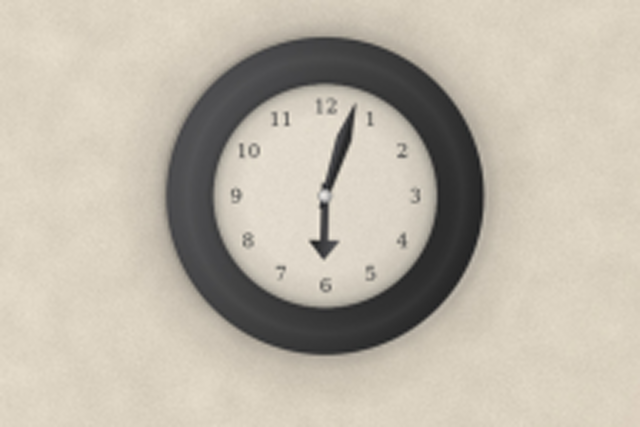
6:03
